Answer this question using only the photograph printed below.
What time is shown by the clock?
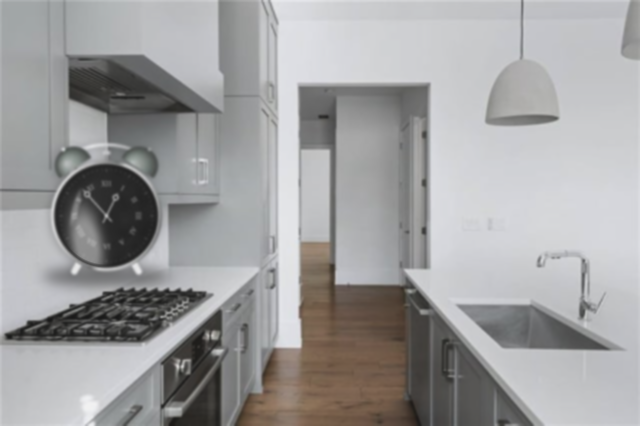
12:53
